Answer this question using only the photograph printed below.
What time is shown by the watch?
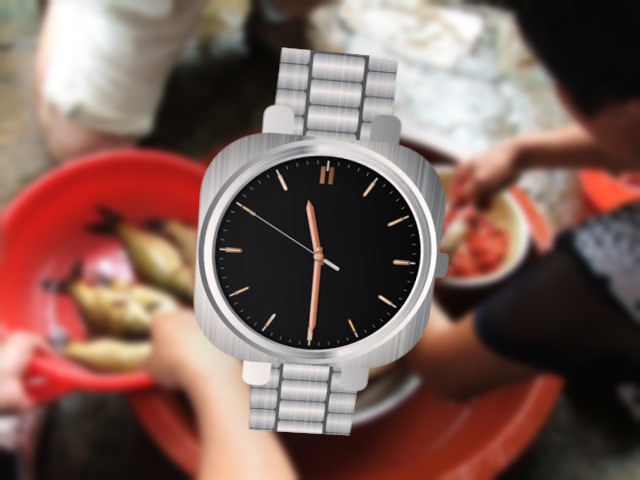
11:29:50
